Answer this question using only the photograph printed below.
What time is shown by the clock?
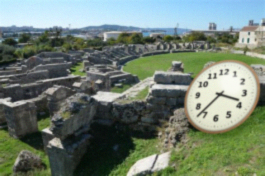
3:37
